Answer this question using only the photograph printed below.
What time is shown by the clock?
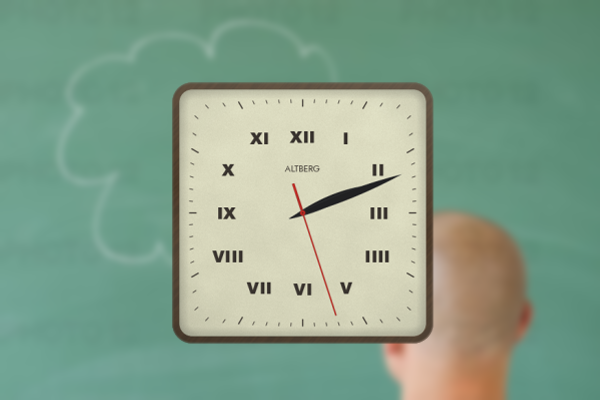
2:11:27
